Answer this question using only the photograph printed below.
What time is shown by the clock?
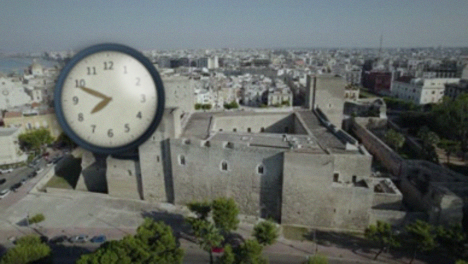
7:49
